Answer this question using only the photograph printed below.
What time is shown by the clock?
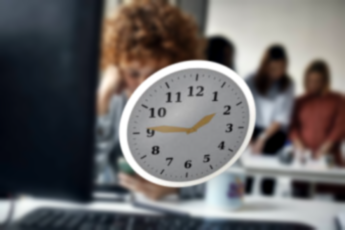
1:46
